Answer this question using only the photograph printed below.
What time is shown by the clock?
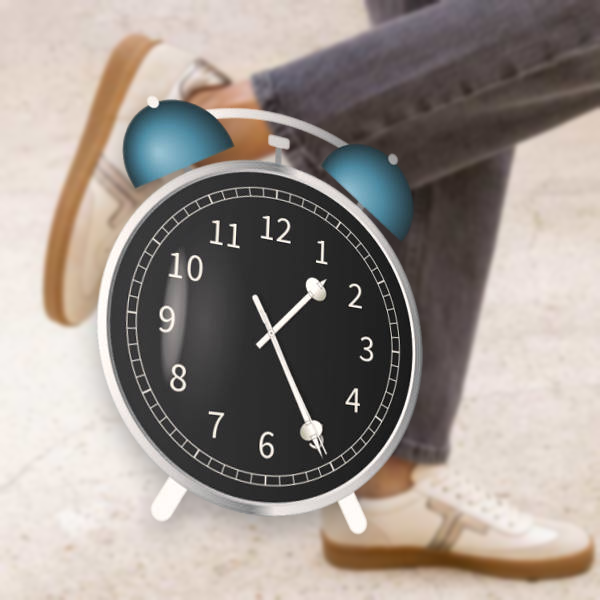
1:25:25
